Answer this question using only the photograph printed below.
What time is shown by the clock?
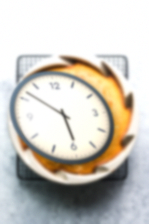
5:52
